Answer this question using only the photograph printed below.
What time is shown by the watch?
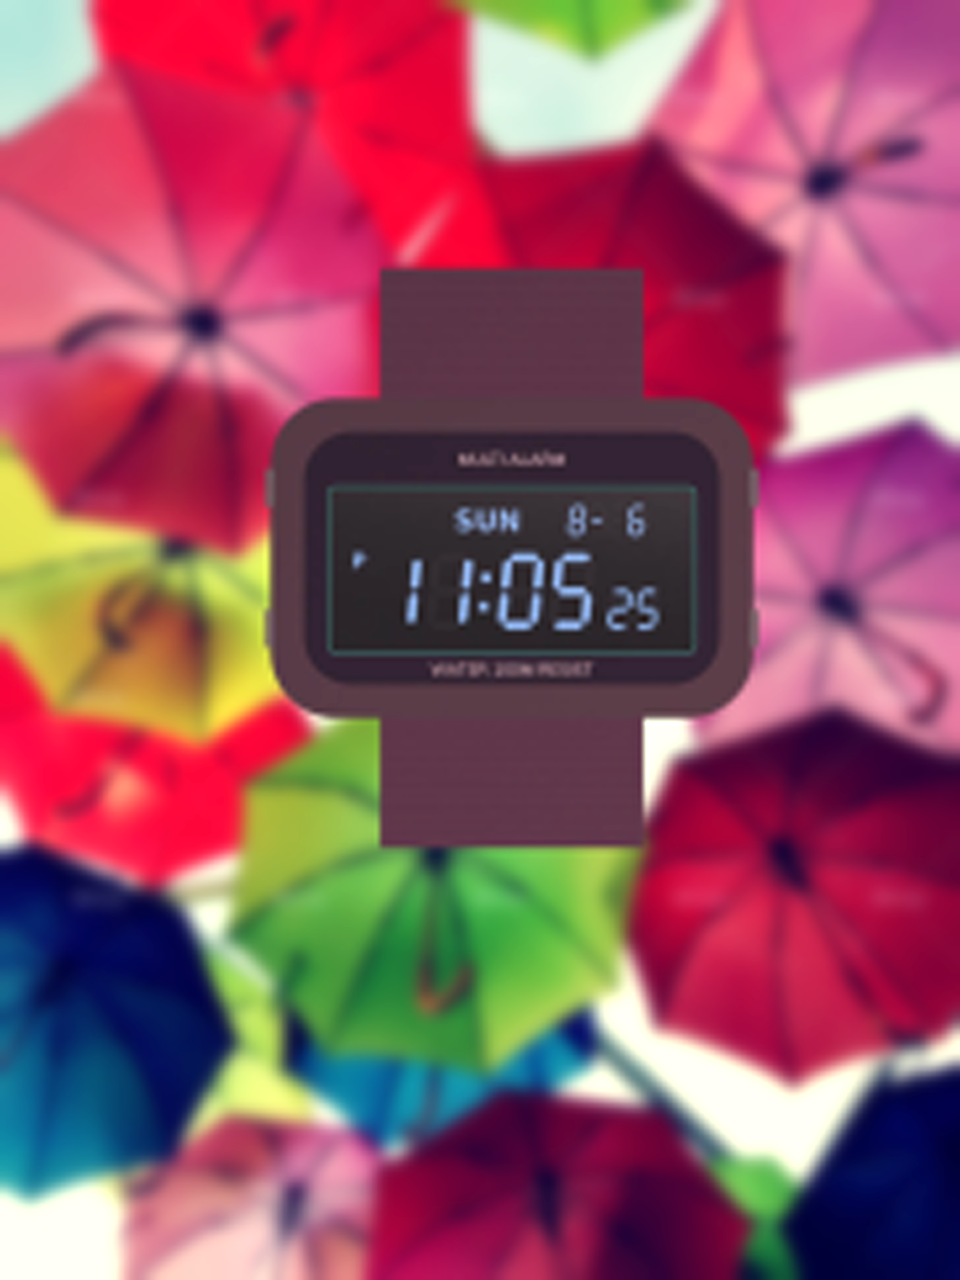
11:05:25
